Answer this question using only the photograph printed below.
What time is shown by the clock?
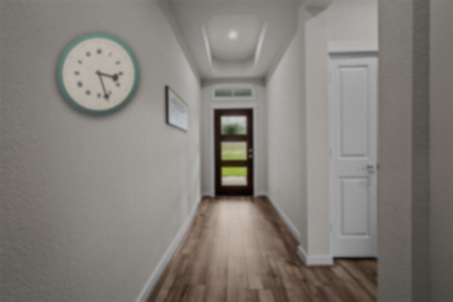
3:27
